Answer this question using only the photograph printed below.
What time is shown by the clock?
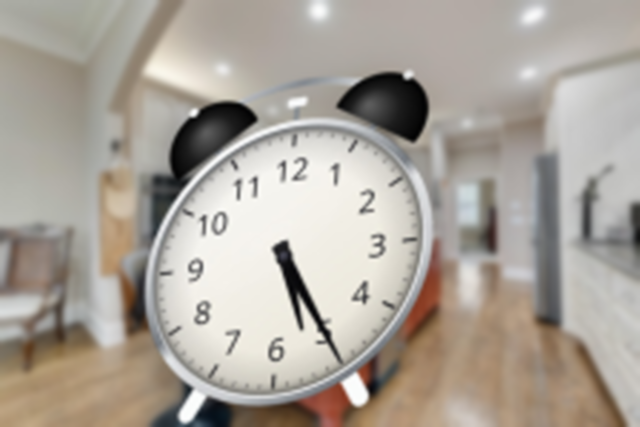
5:25
